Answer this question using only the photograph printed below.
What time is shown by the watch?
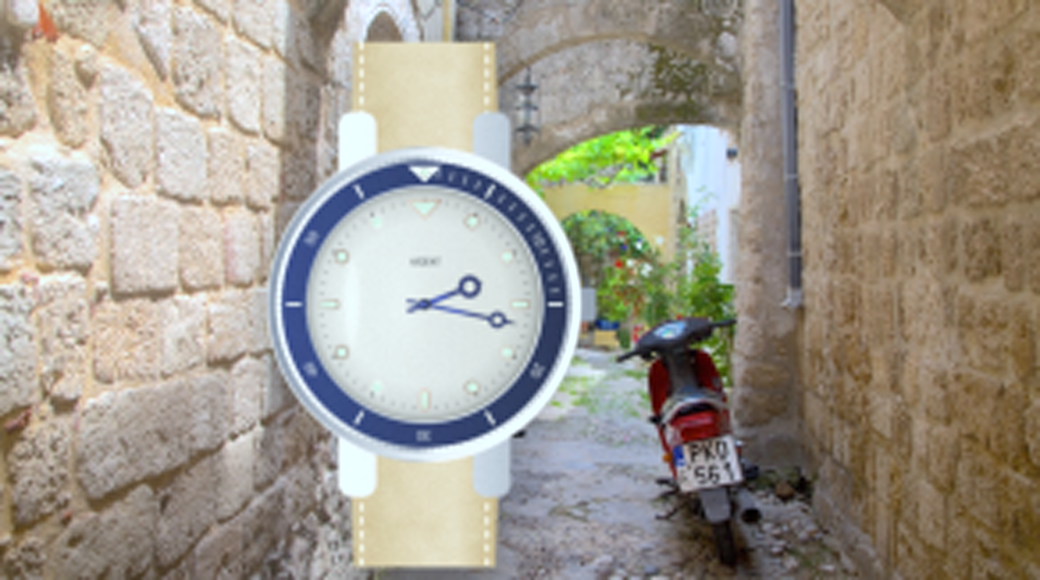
2:17
